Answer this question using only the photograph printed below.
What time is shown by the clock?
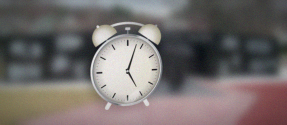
5:03
